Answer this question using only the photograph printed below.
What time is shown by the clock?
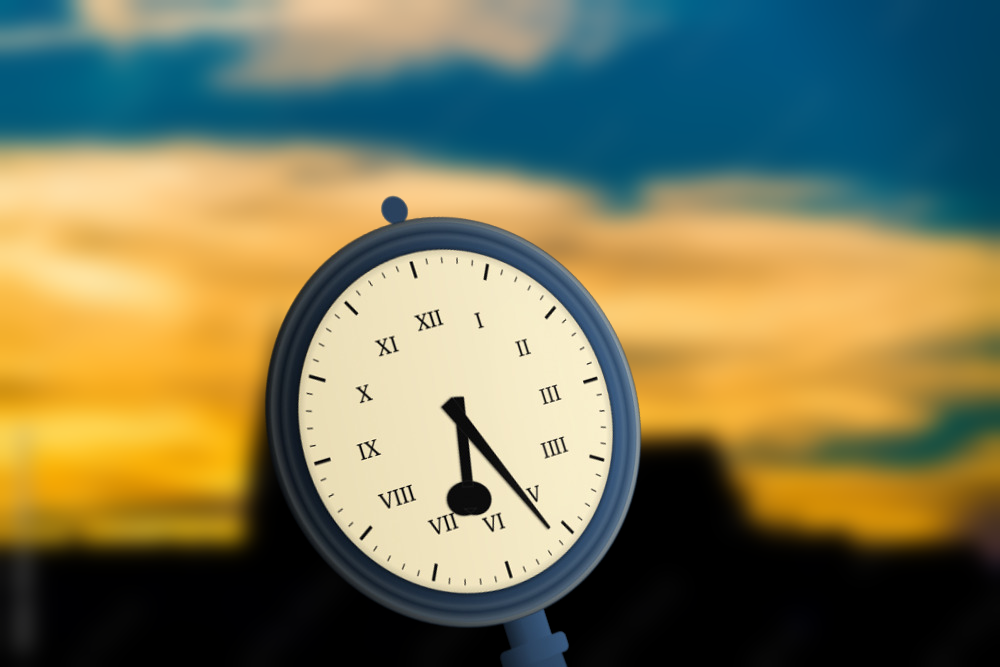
6:26
